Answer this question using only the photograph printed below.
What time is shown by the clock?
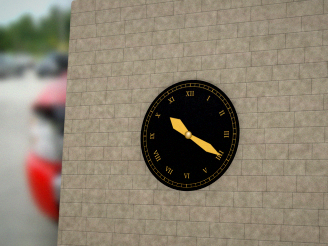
10:20
